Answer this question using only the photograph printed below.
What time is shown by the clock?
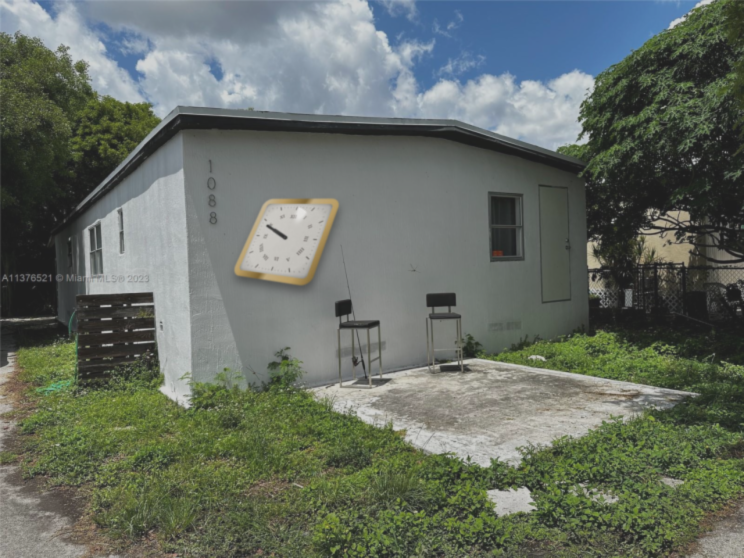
9:49
